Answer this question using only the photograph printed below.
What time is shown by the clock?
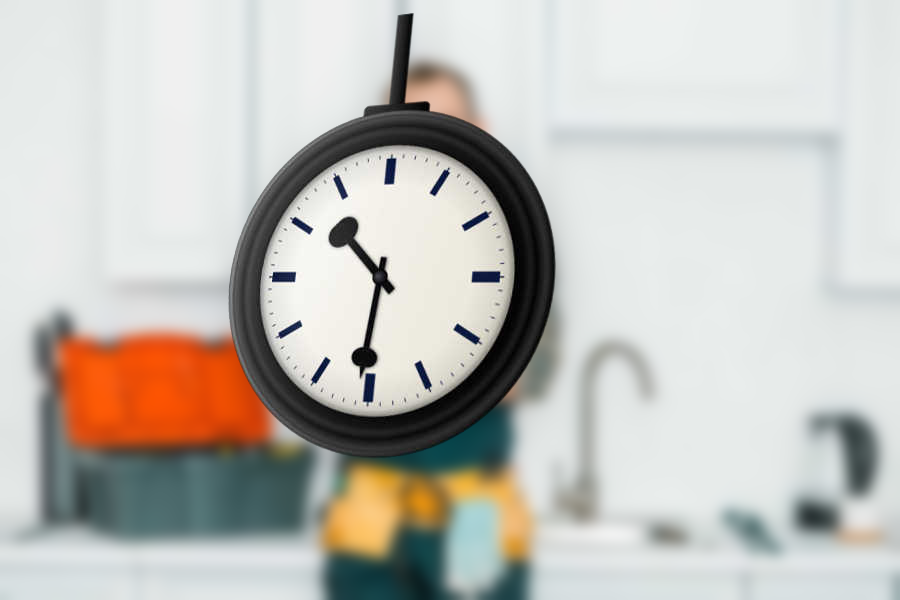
10:31
